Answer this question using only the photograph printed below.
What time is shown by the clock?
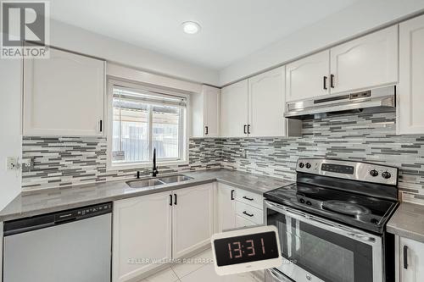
13:31
